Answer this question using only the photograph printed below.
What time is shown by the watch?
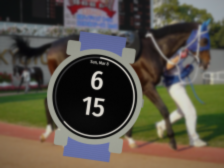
6:15
